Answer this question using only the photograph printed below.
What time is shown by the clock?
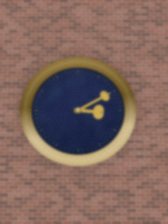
3:10
